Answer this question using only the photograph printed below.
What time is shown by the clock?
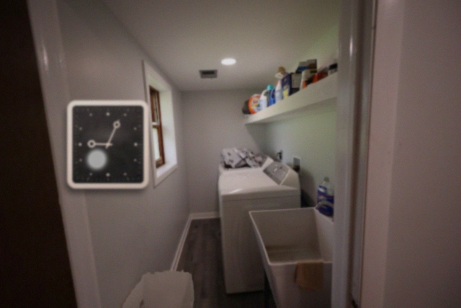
9:04
